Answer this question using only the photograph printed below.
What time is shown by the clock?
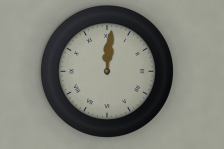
12:01
